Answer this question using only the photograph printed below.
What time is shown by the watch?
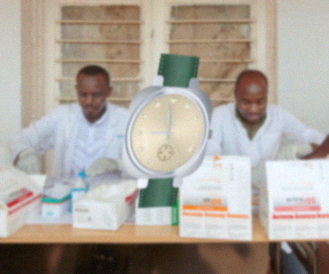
8:59
